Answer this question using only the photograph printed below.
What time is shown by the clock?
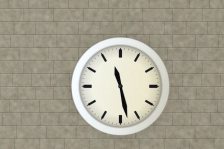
11:28
